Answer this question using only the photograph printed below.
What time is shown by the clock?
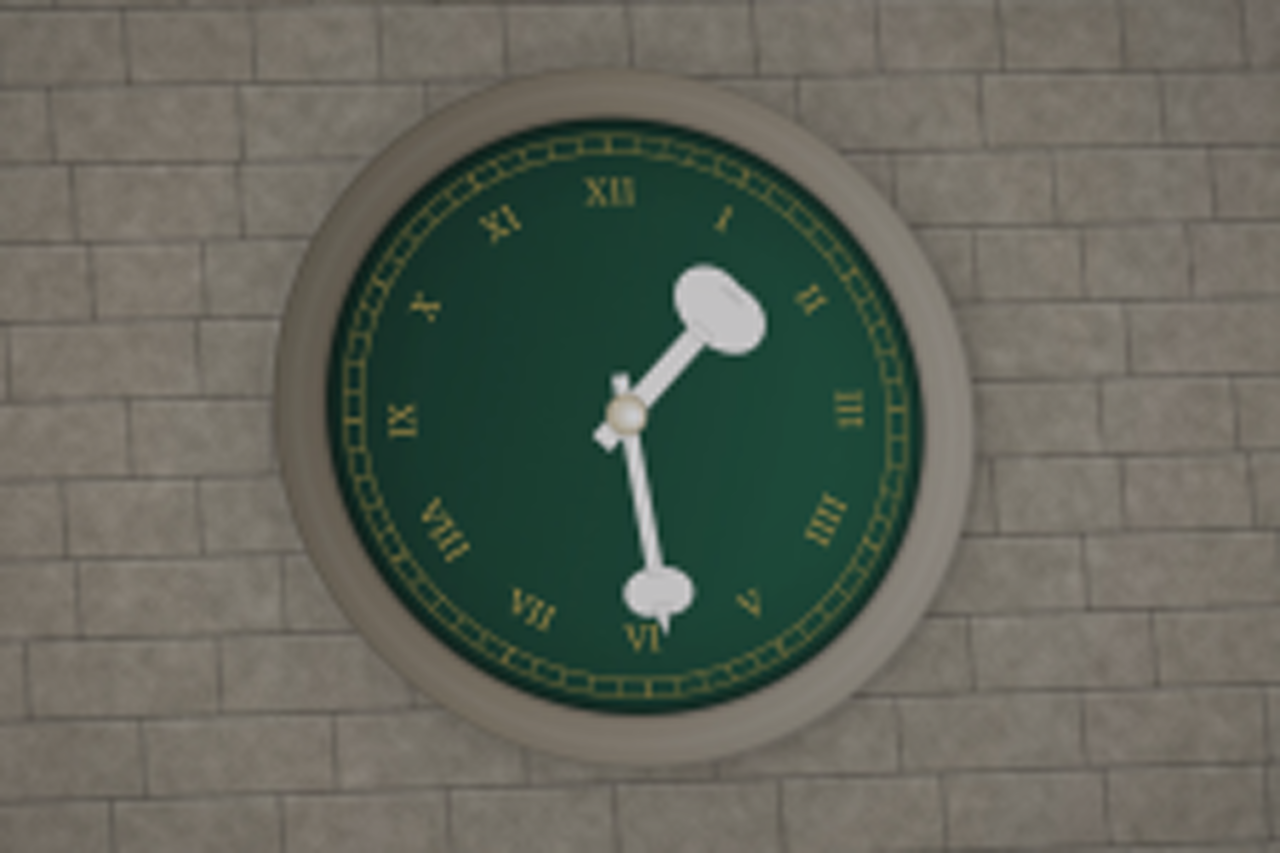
1:29
